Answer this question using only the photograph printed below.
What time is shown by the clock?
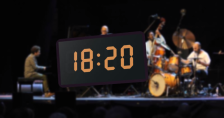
18:20
